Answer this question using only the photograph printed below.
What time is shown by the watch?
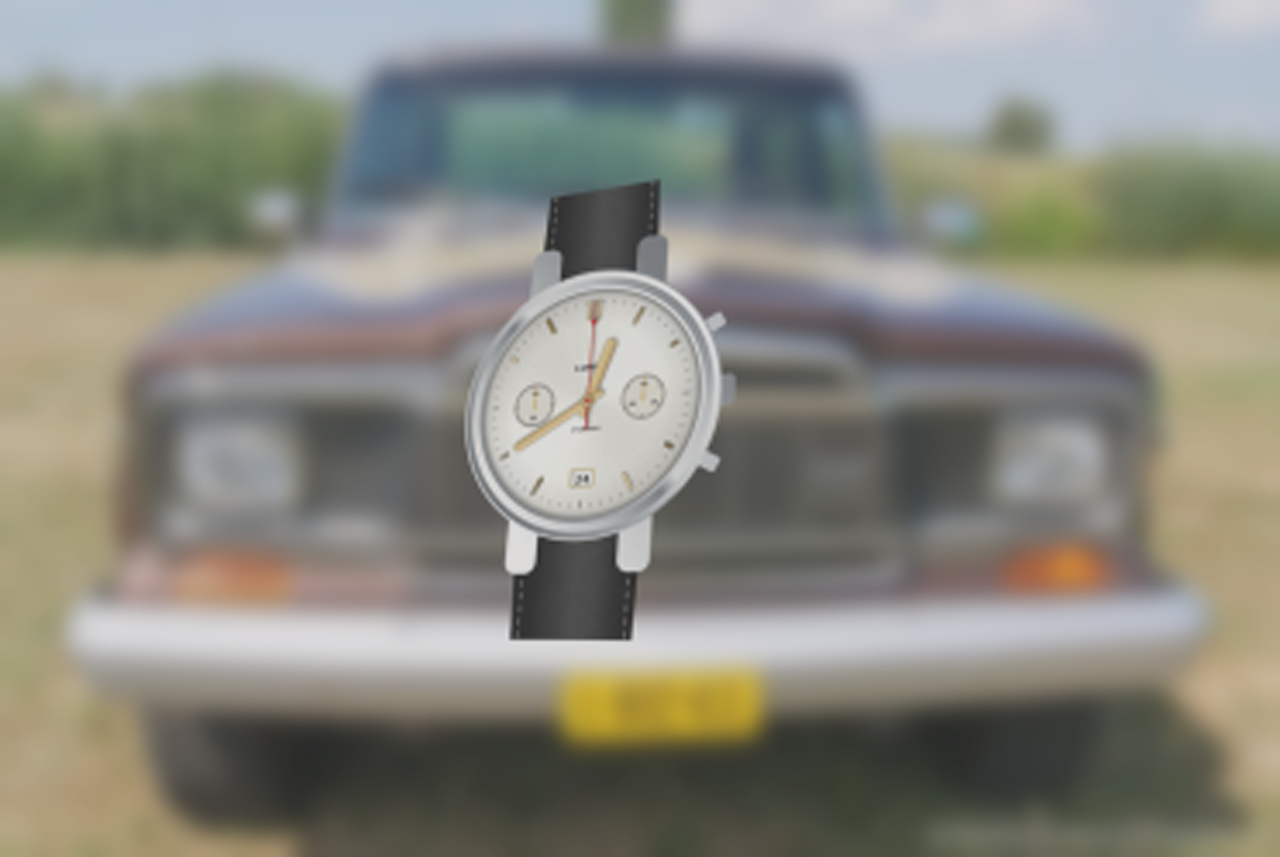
12:40
